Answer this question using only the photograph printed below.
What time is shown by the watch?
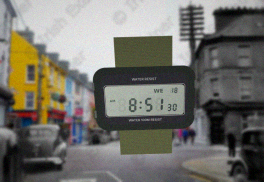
8:51:30
